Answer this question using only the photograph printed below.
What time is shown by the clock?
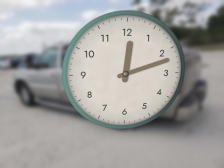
12:12
